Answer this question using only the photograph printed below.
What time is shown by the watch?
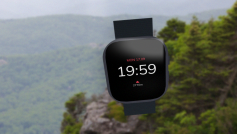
19:59
